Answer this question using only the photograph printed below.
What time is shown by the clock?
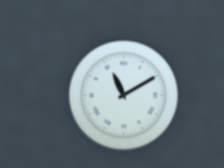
11:10
